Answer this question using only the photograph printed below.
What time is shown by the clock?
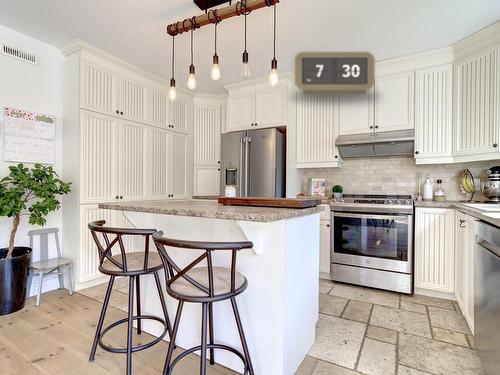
7:30
